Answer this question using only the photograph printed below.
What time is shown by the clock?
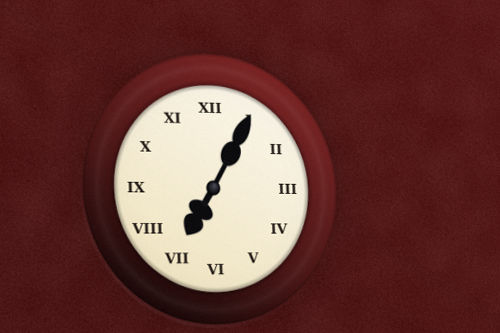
7:05
